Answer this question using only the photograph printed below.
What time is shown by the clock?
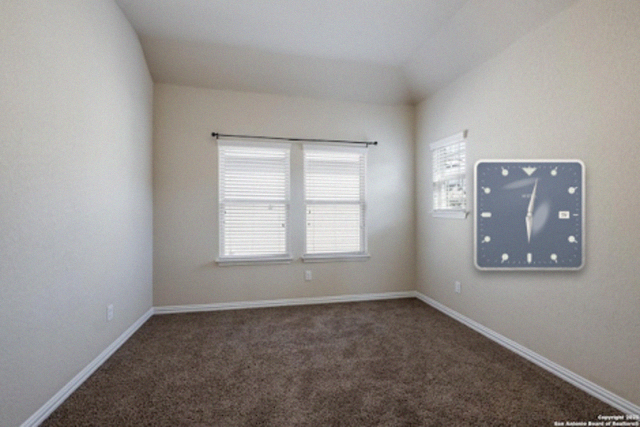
6:02
